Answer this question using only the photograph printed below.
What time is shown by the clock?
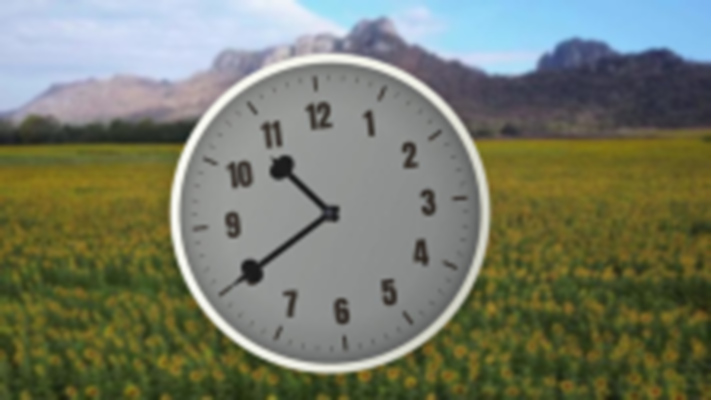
10:40
